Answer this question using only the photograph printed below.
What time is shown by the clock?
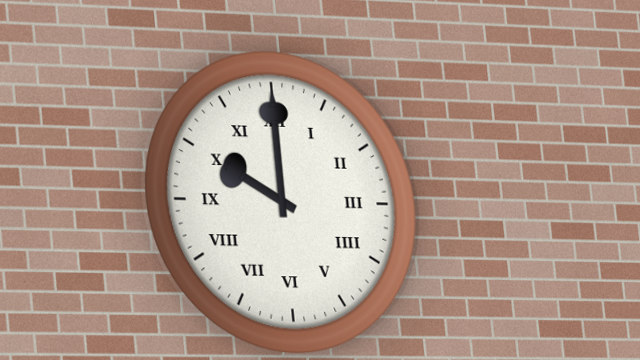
10:00
